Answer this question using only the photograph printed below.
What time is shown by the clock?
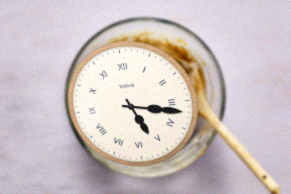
5:17
